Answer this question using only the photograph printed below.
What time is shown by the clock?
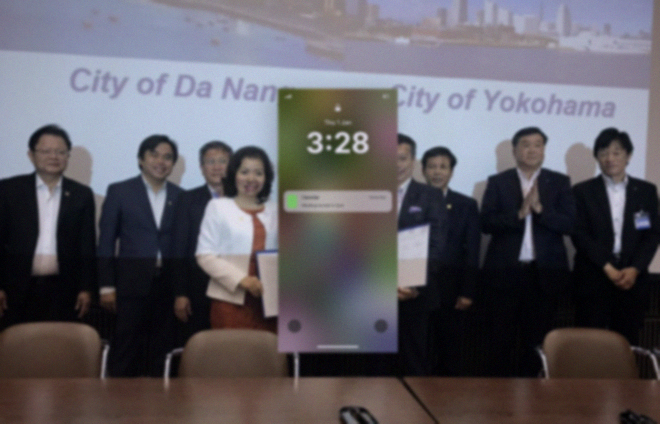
3:28
